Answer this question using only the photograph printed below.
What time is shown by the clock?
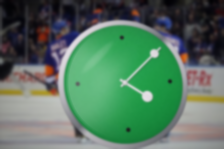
4:08
